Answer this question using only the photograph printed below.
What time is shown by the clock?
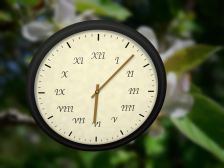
6:07
